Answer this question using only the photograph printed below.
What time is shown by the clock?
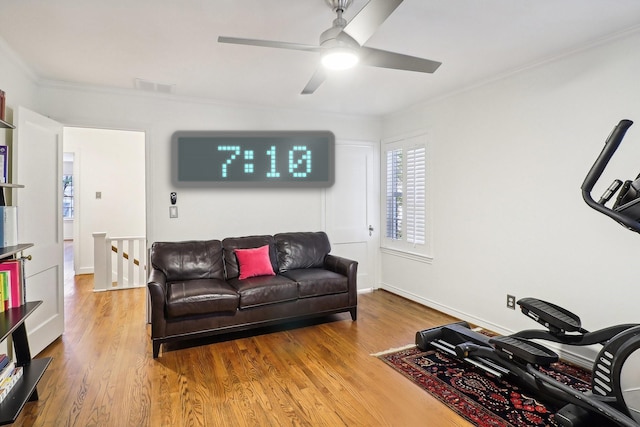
7:10
